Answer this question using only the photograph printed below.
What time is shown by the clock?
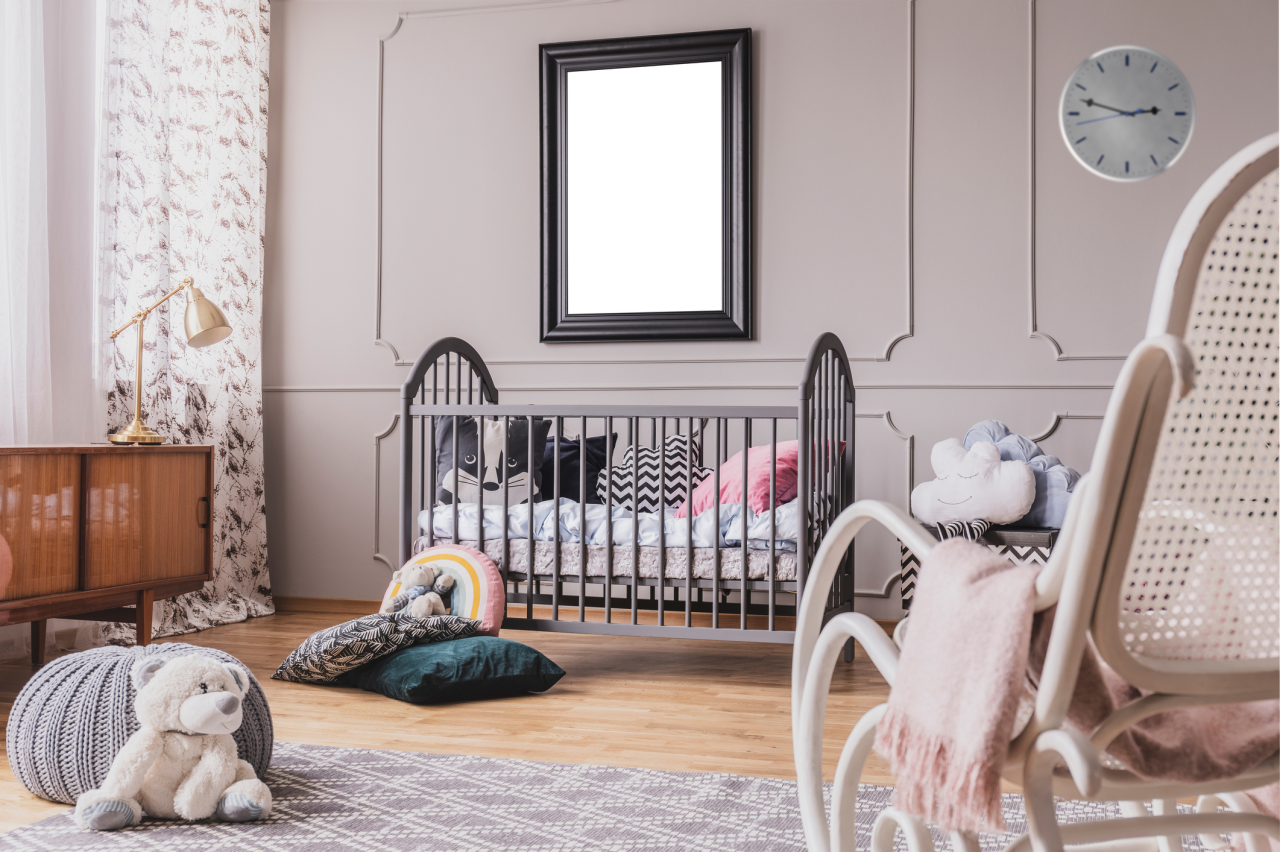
2:47:43
